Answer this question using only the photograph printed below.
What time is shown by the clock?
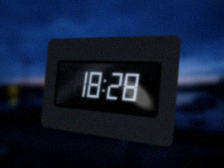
18:28
